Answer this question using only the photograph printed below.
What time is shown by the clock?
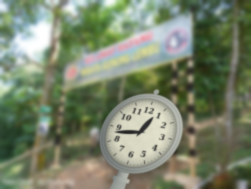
12:43
